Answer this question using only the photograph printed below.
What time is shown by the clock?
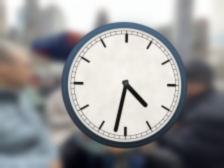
4:32
